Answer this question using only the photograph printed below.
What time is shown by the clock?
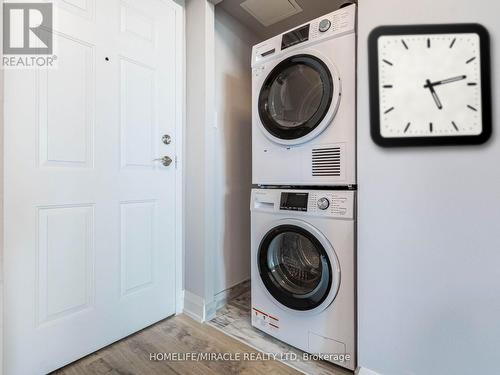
5:13
